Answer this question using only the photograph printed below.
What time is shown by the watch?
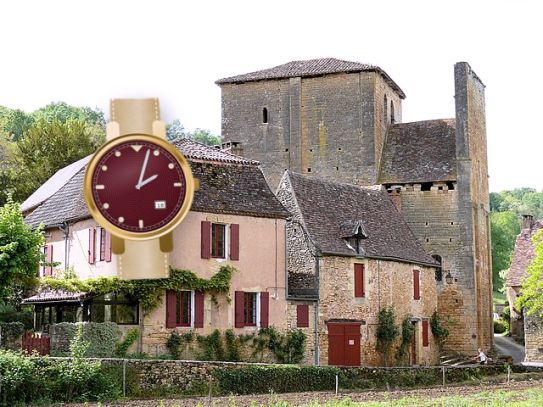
2:03
